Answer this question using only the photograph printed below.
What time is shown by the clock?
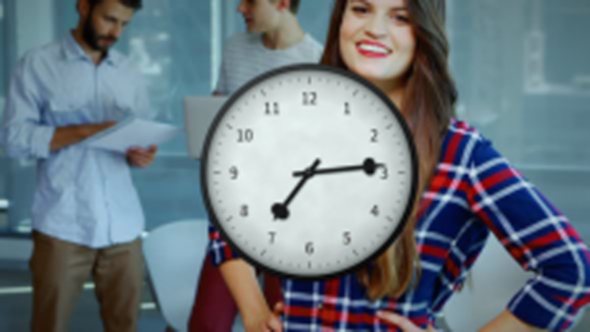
7:14
